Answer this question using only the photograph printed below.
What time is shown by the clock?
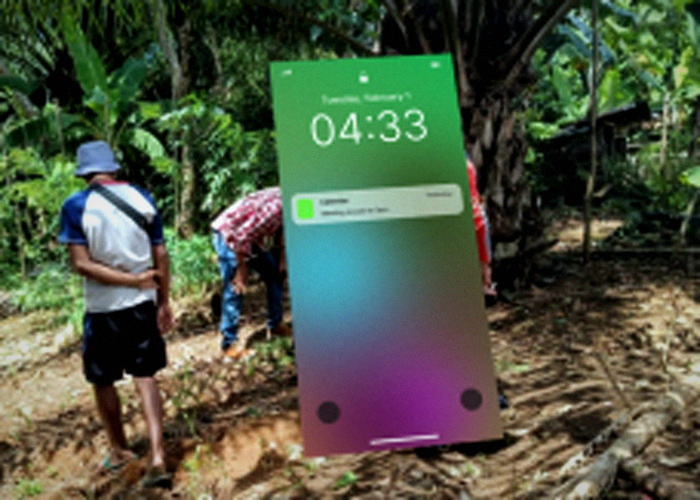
4:33
